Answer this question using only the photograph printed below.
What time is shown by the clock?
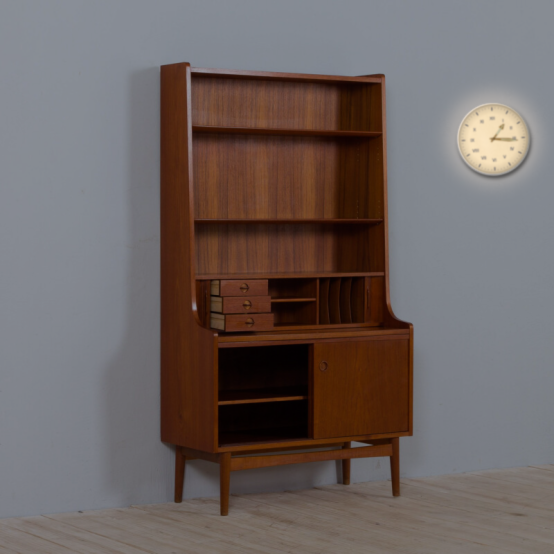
1:16
